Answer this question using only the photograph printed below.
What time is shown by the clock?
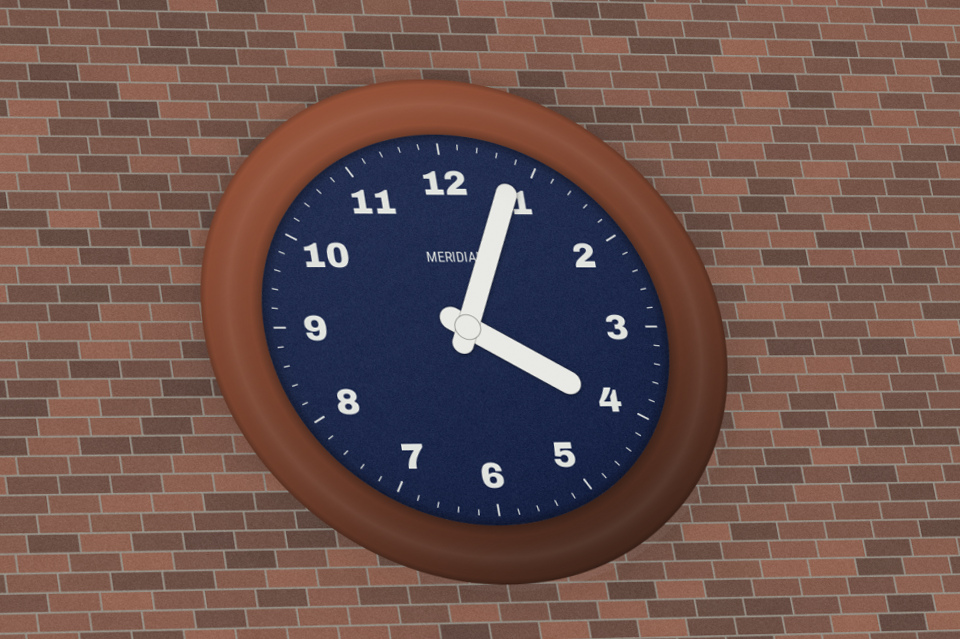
4:04
